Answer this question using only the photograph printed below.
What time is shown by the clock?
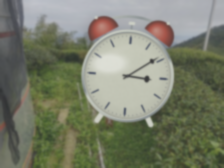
3:09
